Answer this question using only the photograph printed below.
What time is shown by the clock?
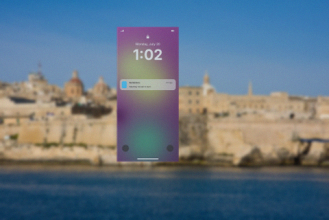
1:02
